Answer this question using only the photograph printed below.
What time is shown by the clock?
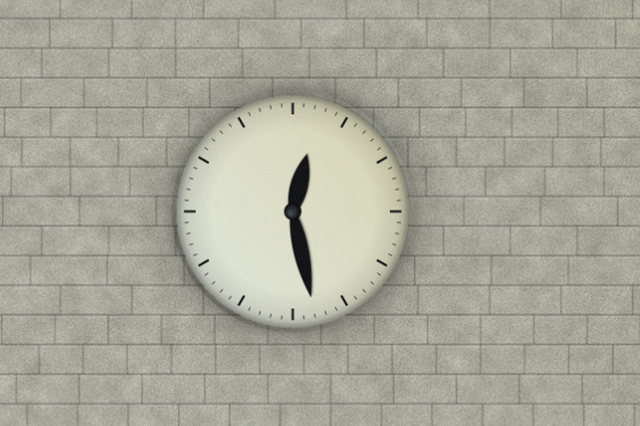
12:28
